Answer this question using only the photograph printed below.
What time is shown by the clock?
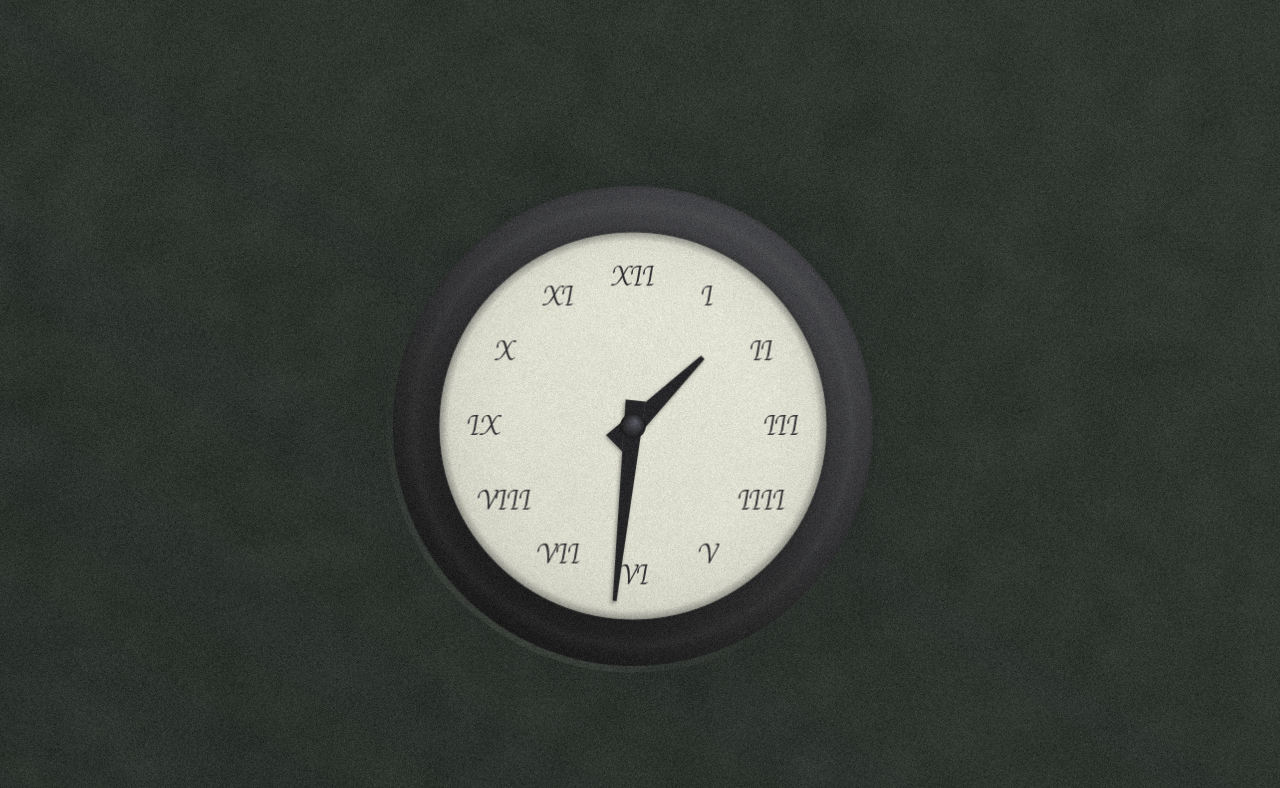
1:31
